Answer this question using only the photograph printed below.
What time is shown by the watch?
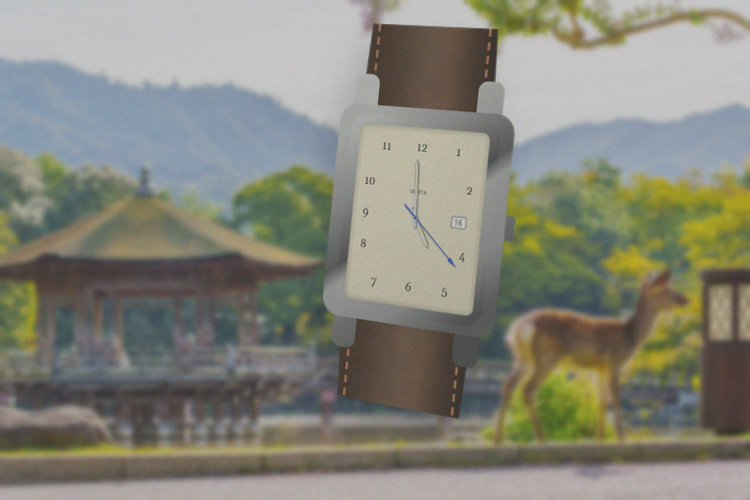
4:59:22
